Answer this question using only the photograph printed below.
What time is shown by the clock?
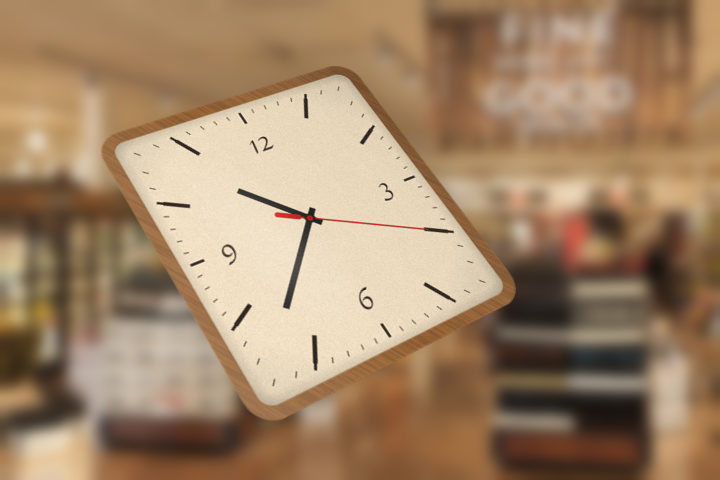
10:37:20
